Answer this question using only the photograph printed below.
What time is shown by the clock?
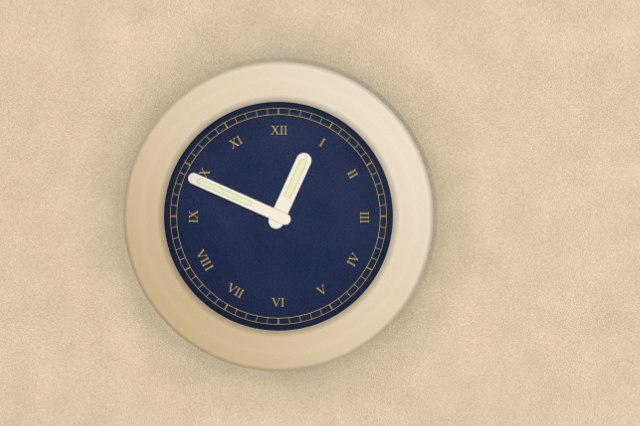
12:49
